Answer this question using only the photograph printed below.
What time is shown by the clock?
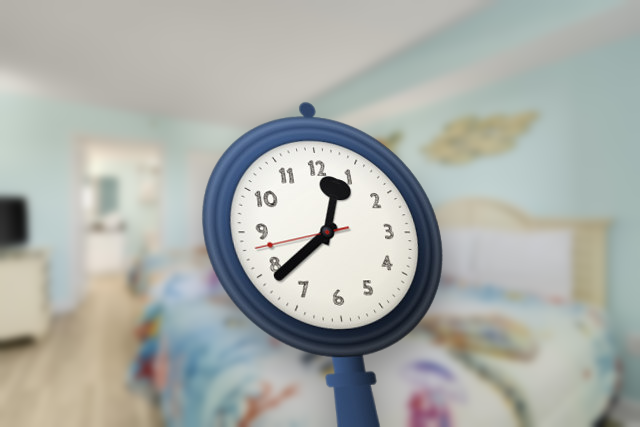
12:38:43
